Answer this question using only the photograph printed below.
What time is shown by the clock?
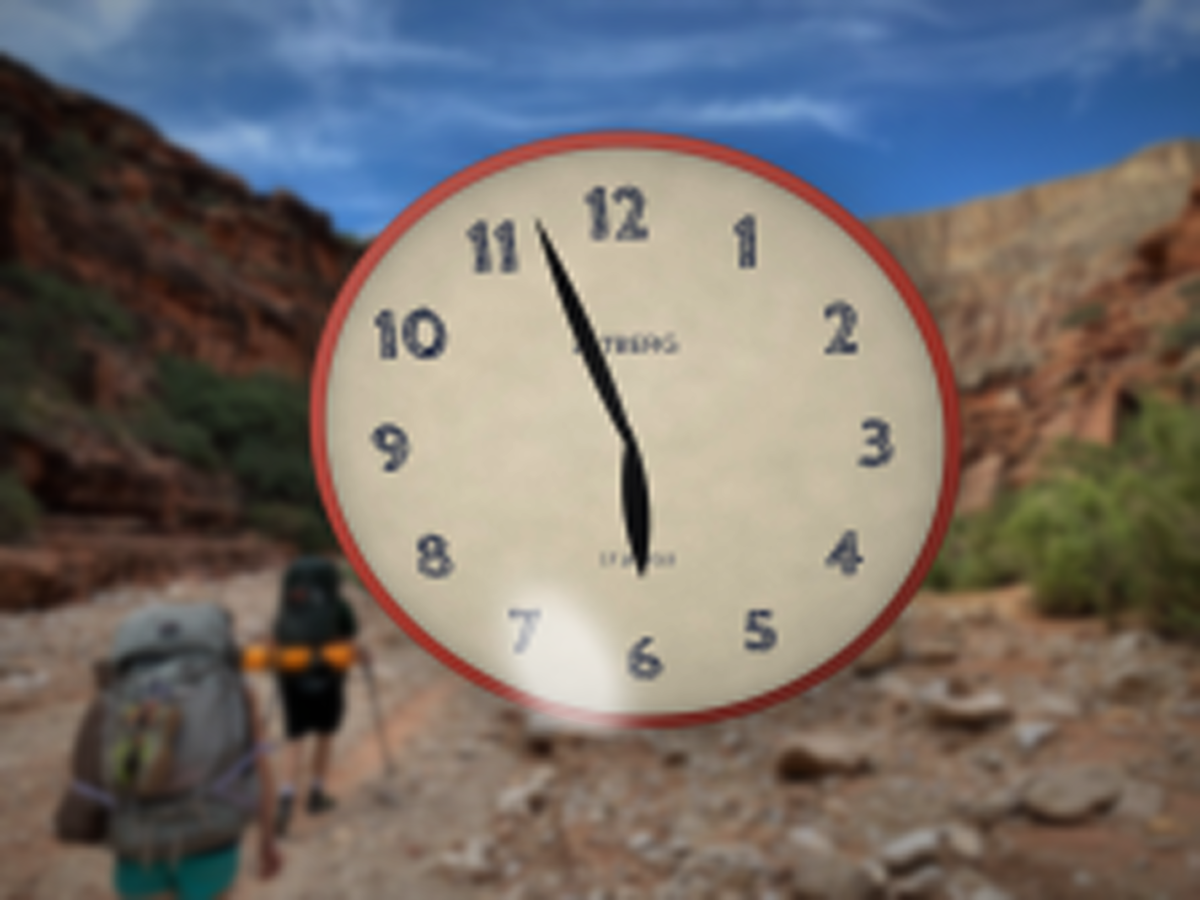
5:57
